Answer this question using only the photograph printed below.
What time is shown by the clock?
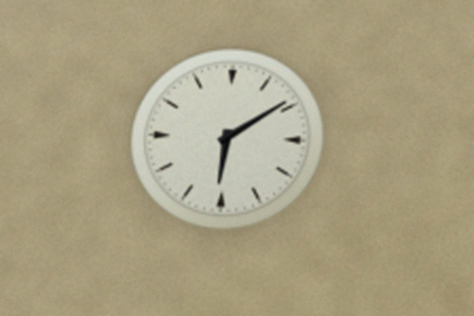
6:09
